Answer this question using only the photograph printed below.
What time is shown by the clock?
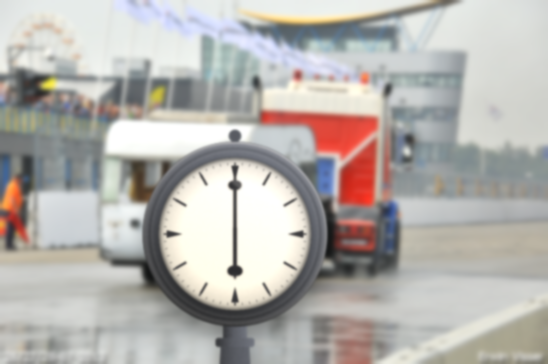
6:00
